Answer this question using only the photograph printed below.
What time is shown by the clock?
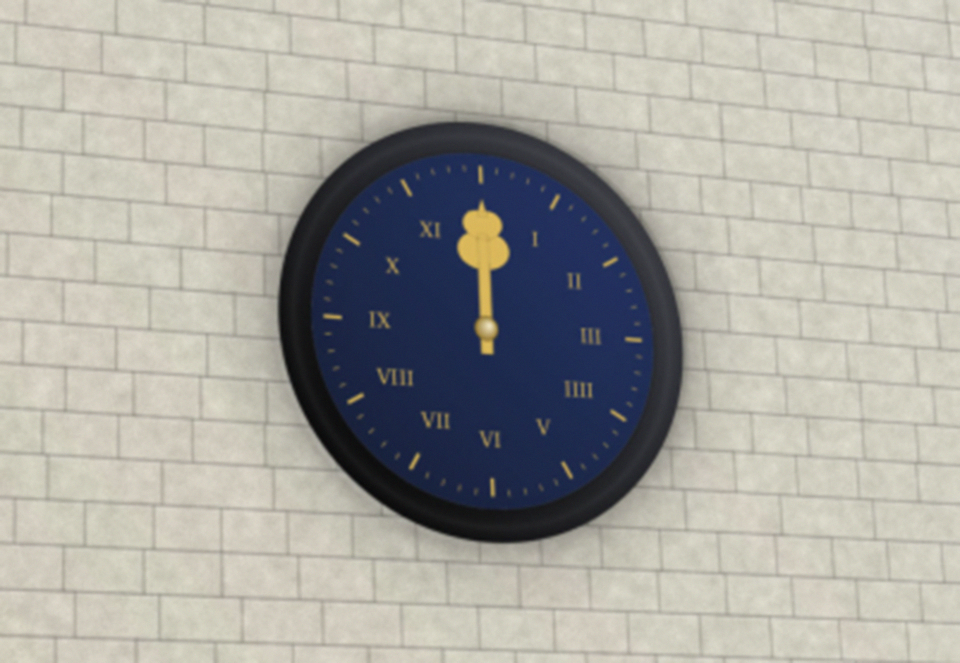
12:00
